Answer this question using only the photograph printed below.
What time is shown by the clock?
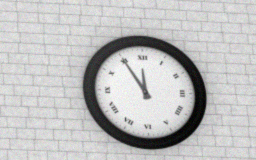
11:55
